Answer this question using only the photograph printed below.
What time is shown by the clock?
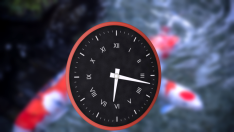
6:17
